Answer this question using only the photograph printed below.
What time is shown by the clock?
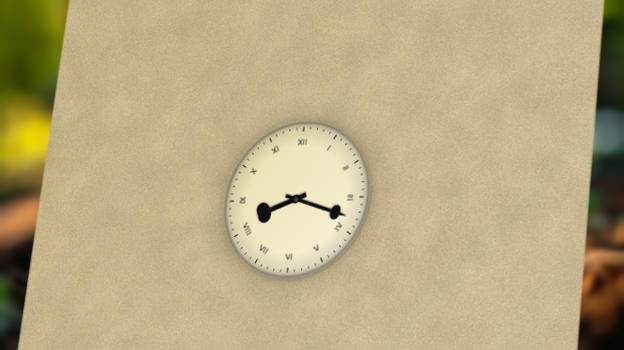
8:18
